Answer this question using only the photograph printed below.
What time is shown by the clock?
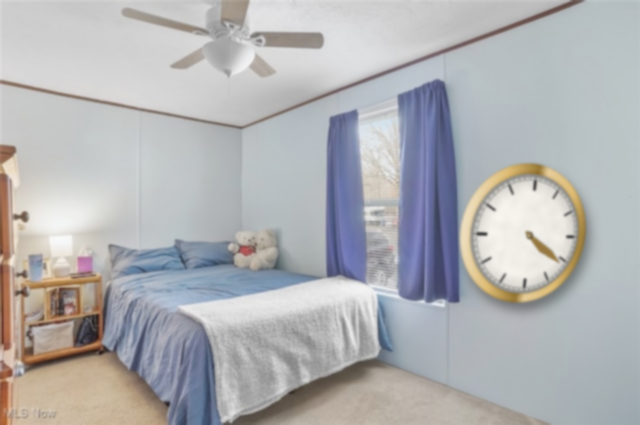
4:21
